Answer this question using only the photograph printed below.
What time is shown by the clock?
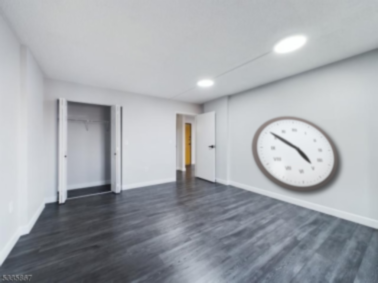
4:51
